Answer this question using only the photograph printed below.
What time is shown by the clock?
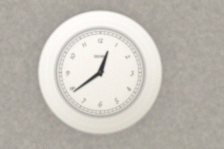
12:39
